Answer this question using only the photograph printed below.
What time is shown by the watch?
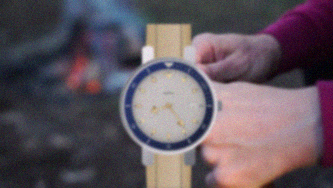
8:24
